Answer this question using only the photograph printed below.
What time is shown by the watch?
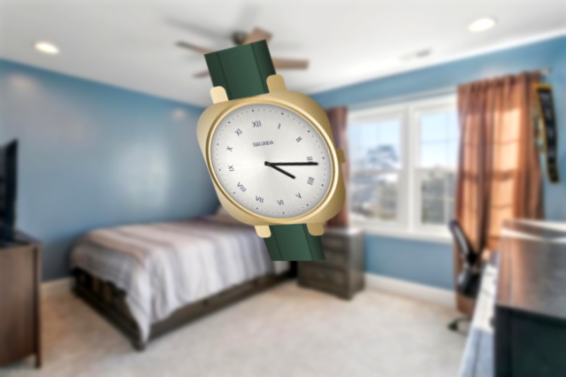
4:16
